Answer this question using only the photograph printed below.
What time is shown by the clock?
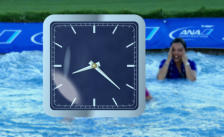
8:22
